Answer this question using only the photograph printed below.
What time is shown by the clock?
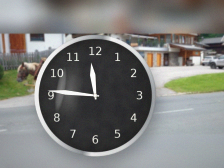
11:46
